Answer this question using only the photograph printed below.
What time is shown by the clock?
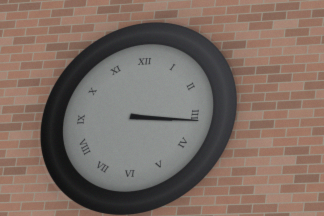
3:16
